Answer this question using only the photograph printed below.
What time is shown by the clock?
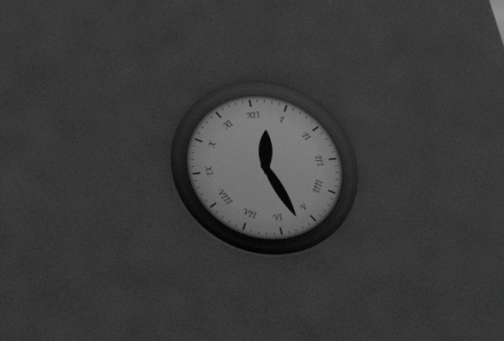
12:27
